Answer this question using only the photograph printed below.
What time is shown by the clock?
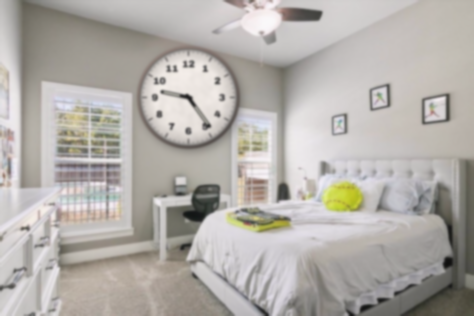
9:24
